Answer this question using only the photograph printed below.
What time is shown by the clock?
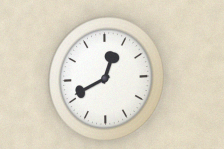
12:41
